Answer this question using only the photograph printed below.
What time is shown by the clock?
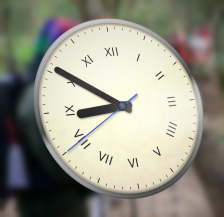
8:50:40
